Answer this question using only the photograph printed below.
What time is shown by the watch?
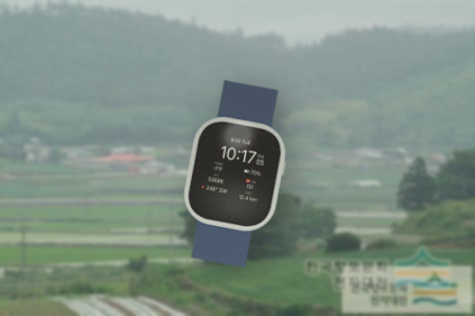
10:17
